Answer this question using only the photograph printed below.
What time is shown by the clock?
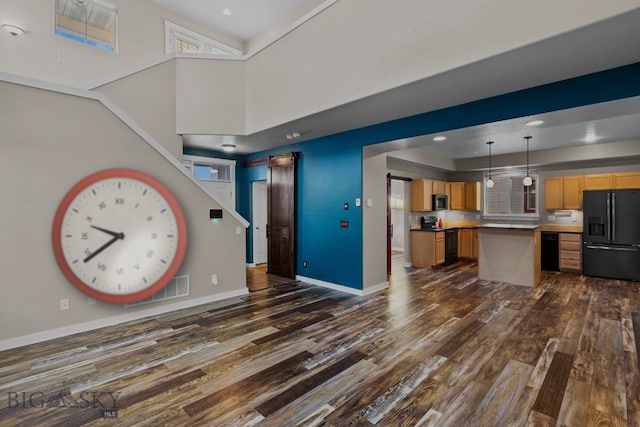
9:39
